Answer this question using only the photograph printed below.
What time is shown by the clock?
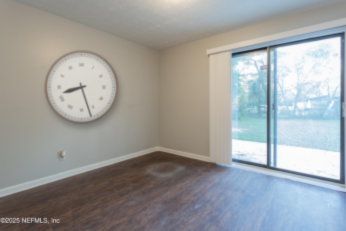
8:27
